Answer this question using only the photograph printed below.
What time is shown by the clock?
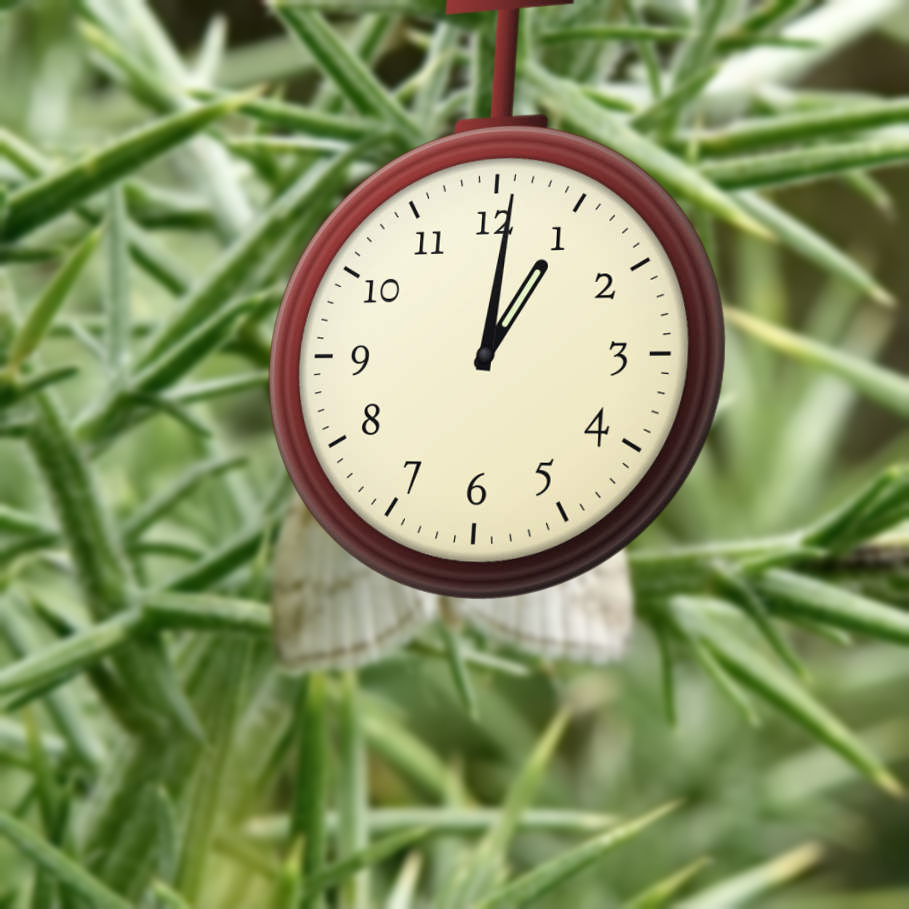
1:01
